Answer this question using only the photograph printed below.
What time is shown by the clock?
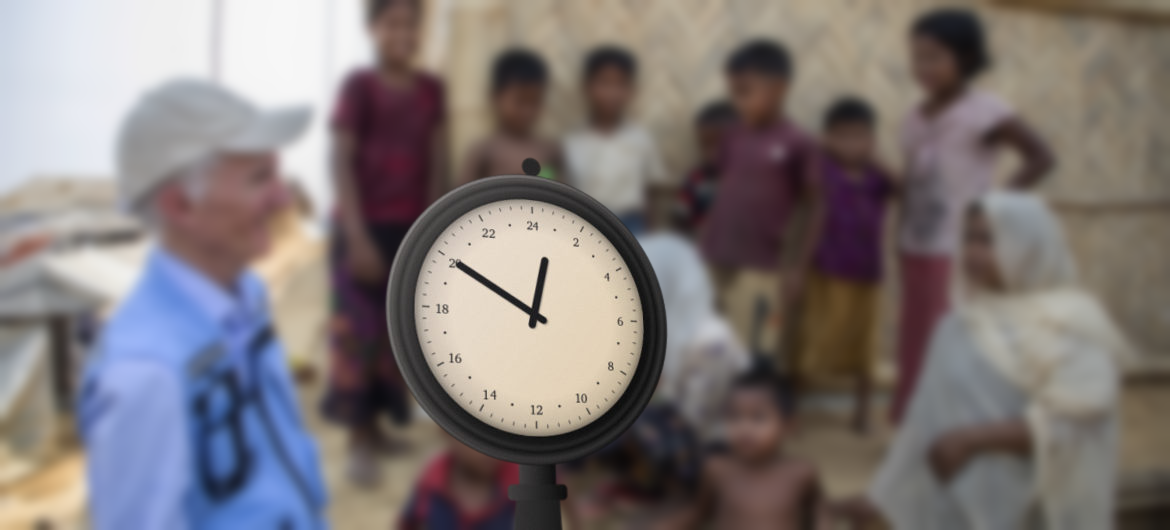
0:50
